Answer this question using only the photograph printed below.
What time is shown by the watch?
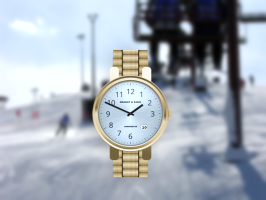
1:49
